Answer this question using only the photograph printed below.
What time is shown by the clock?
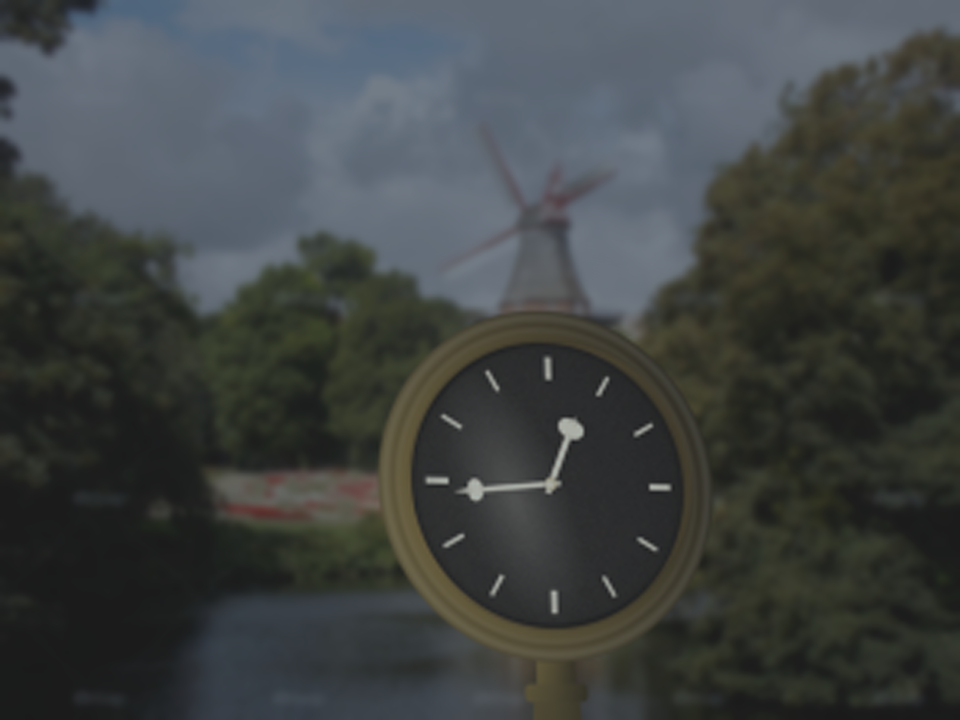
12:44
